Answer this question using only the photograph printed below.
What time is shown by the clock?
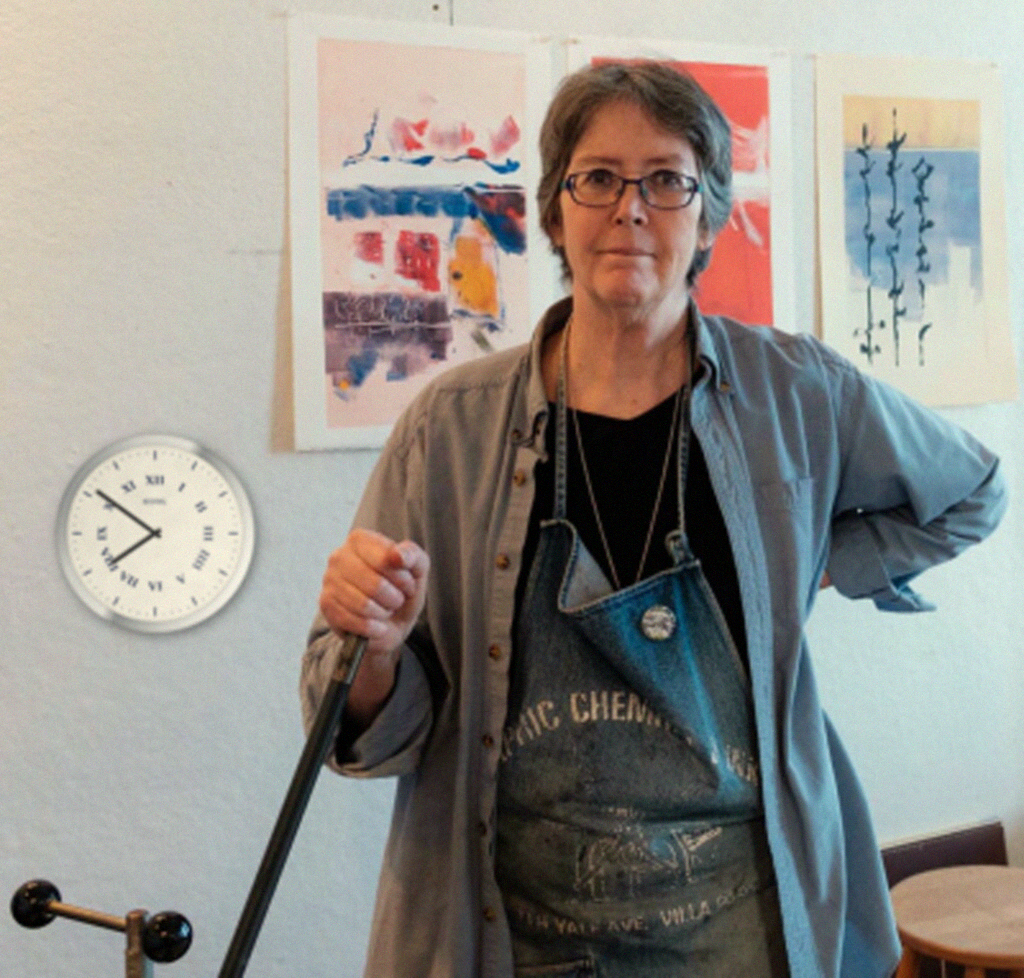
7:51
